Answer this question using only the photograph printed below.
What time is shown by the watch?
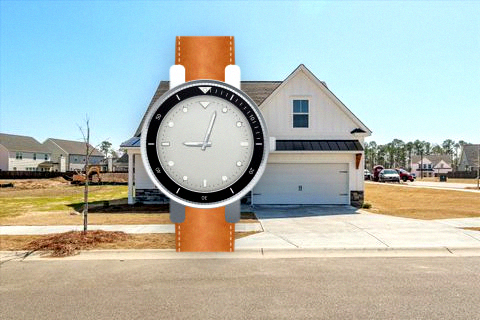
9:03
